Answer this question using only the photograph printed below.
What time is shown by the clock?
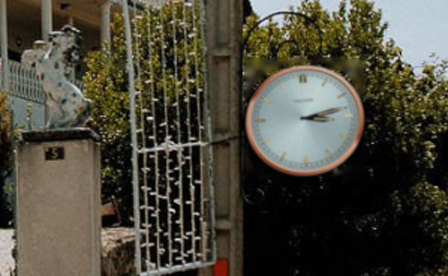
3:13
